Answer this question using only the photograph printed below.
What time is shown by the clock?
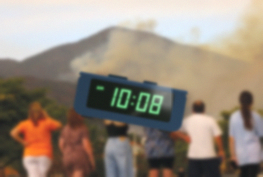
10:08
